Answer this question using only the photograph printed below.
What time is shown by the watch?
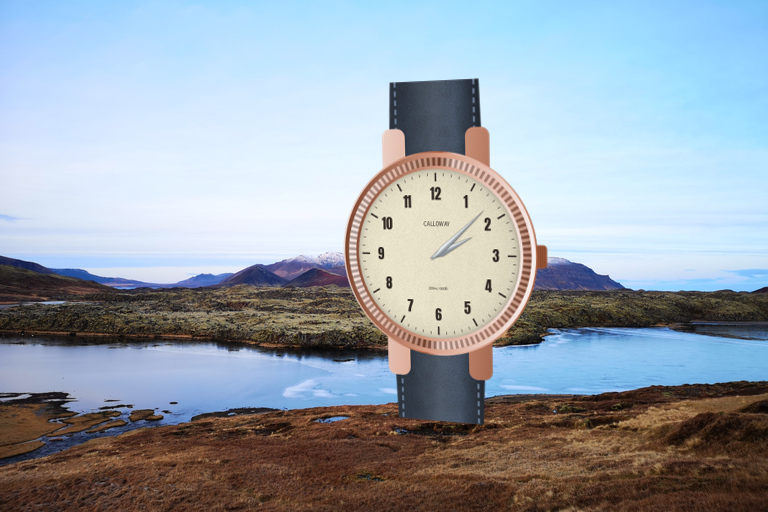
2:08
